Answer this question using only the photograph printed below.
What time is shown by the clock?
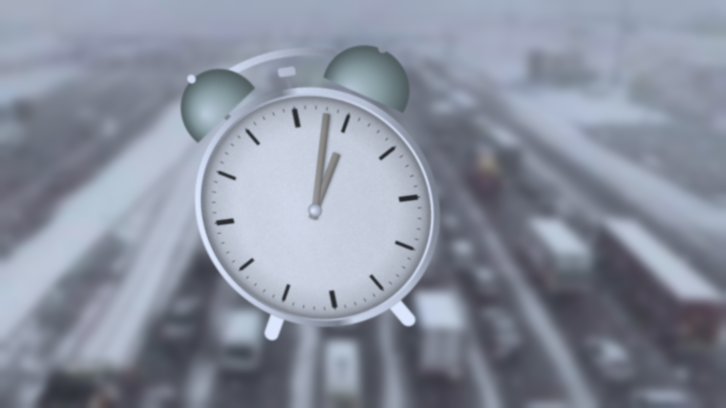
1:03
